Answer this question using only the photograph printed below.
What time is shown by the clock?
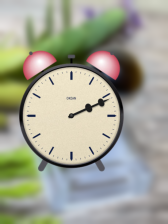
2:11
